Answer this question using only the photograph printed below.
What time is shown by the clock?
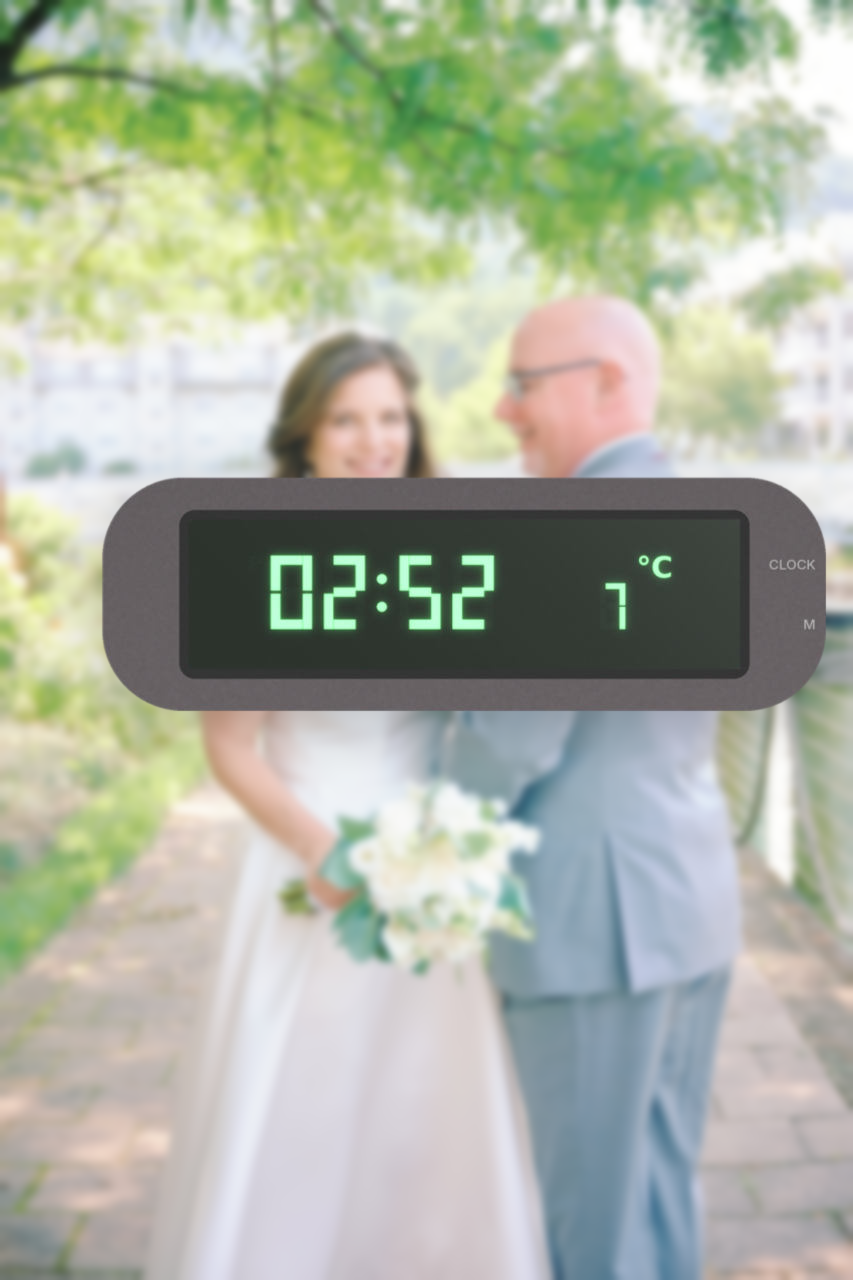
2:52
